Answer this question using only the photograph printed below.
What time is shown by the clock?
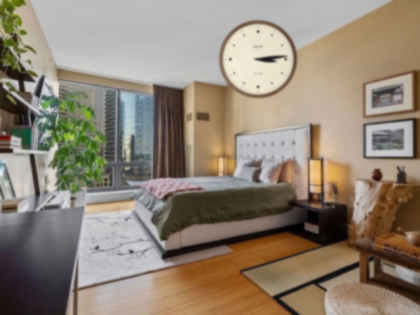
3:14
